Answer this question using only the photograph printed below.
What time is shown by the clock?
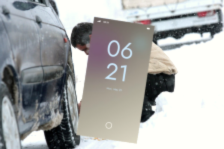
6:21
